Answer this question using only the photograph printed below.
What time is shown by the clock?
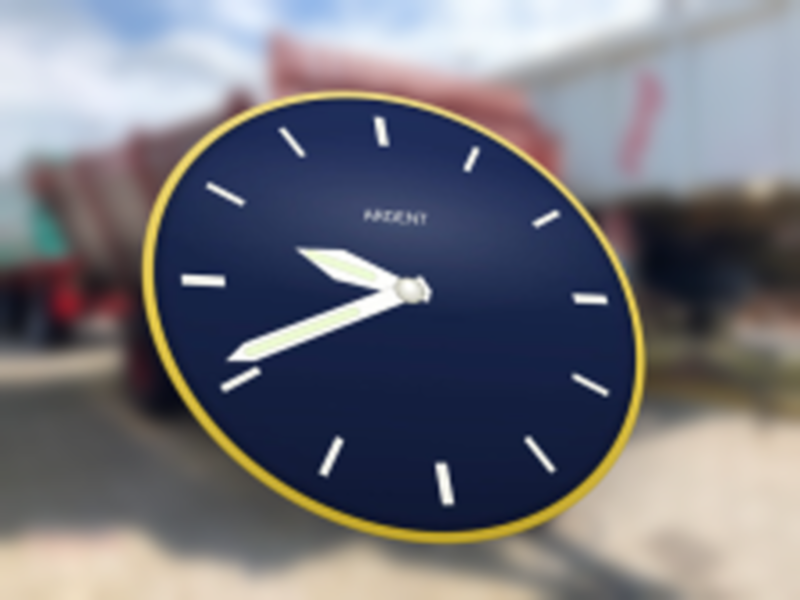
9:41
